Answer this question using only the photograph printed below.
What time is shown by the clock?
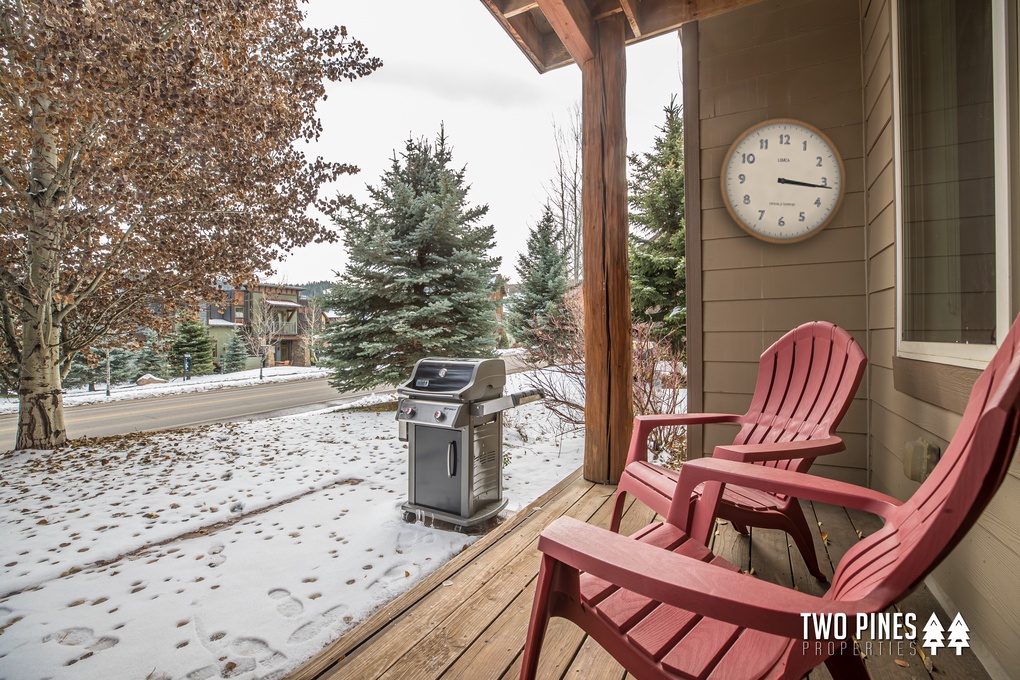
3:16
